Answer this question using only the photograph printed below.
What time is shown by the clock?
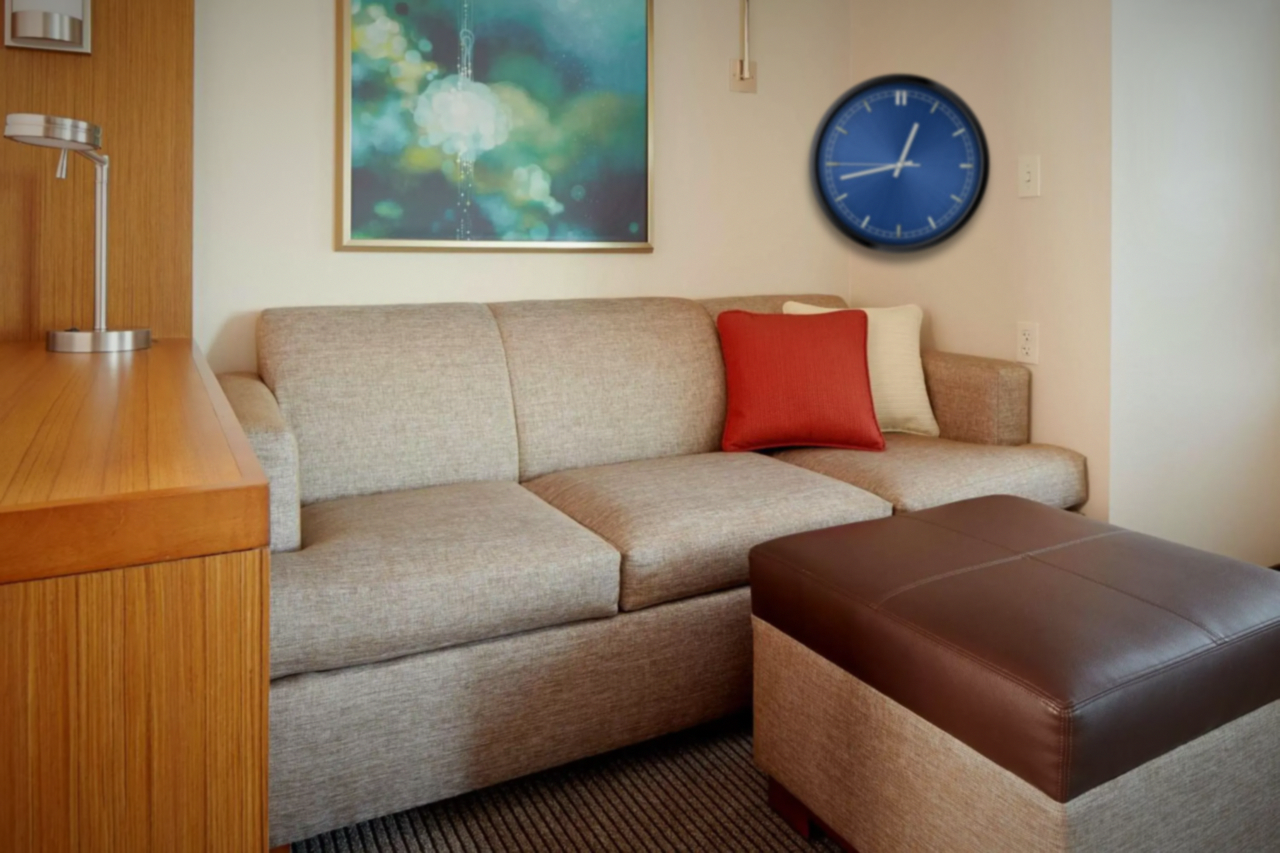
12:42:45
